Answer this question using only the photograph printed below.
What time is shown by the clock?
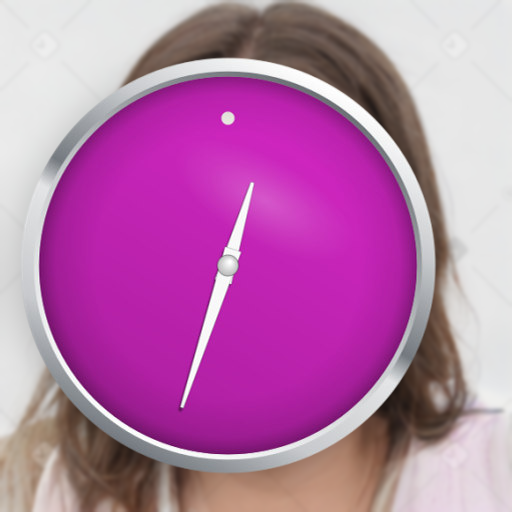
12:33
